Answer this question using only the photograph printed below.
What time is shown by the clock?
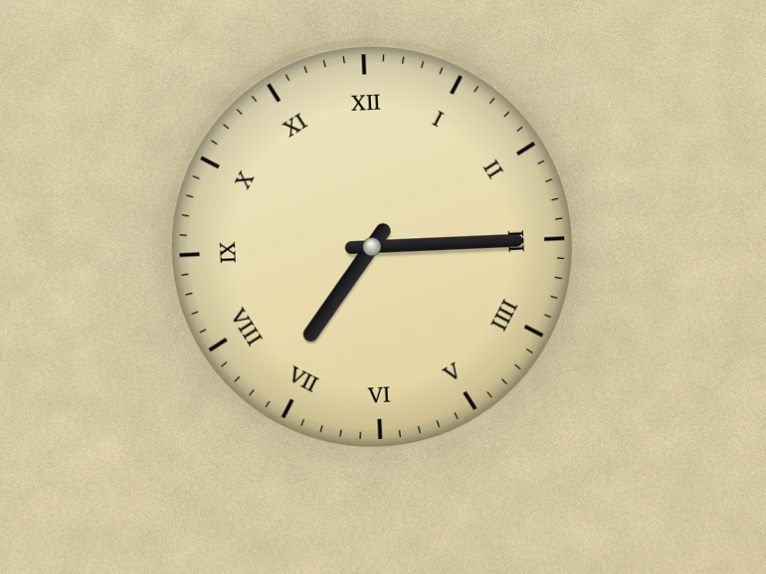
7:15
